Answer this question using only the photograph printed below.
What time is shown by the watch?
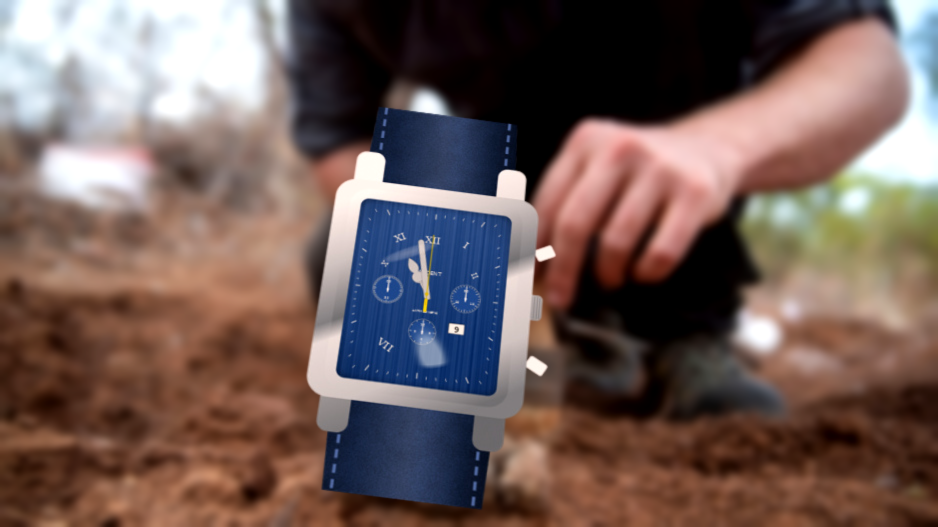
10:58
